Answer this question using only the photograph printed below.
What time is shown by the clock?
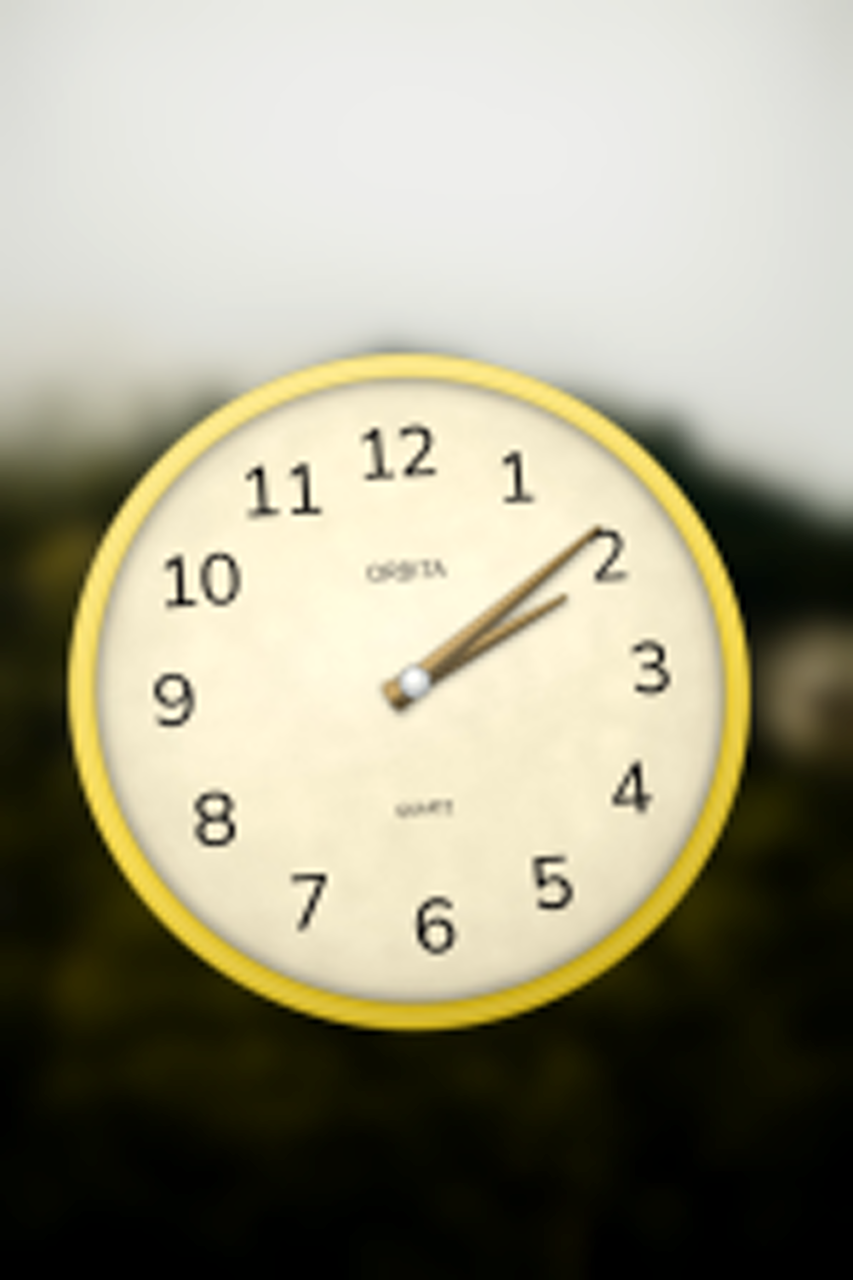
2:09
